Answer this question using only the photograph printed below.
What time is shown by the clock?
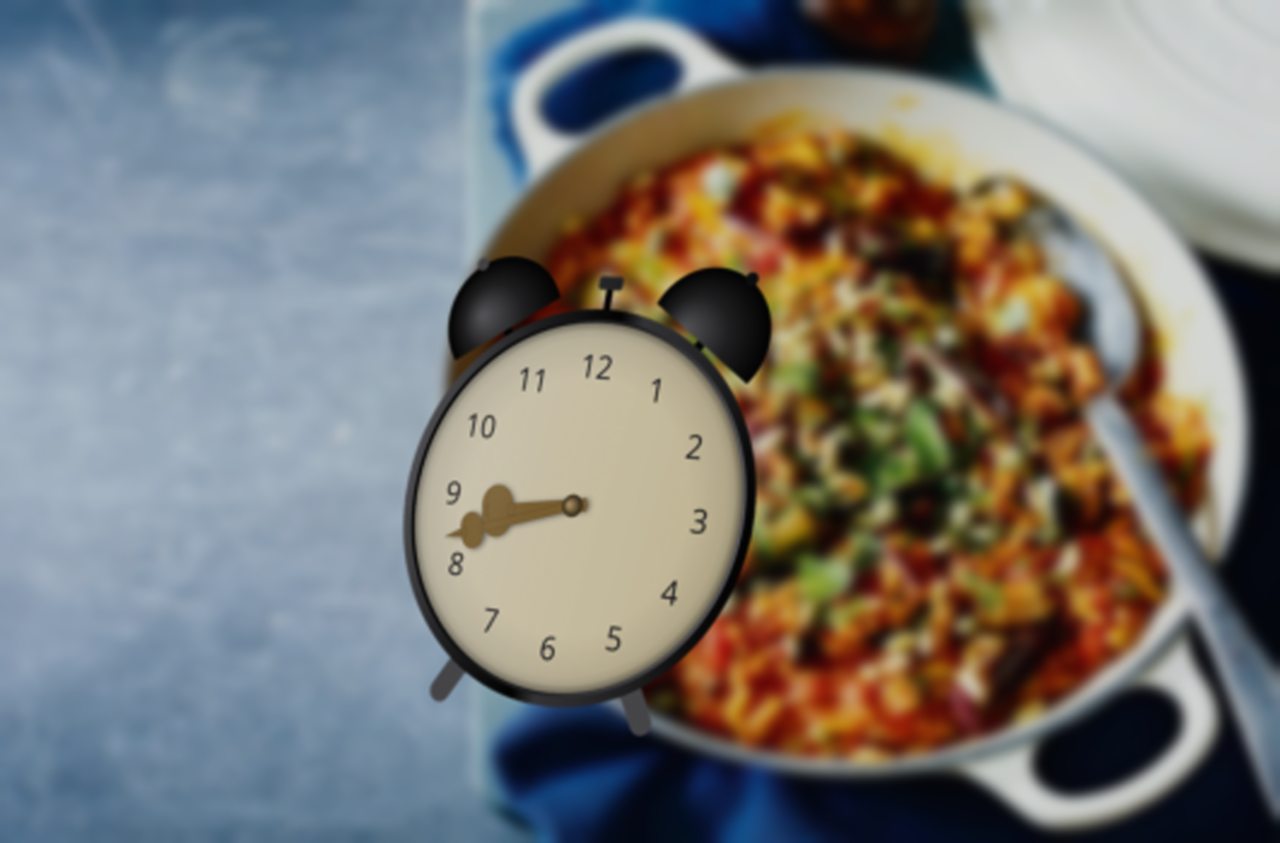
8:42
